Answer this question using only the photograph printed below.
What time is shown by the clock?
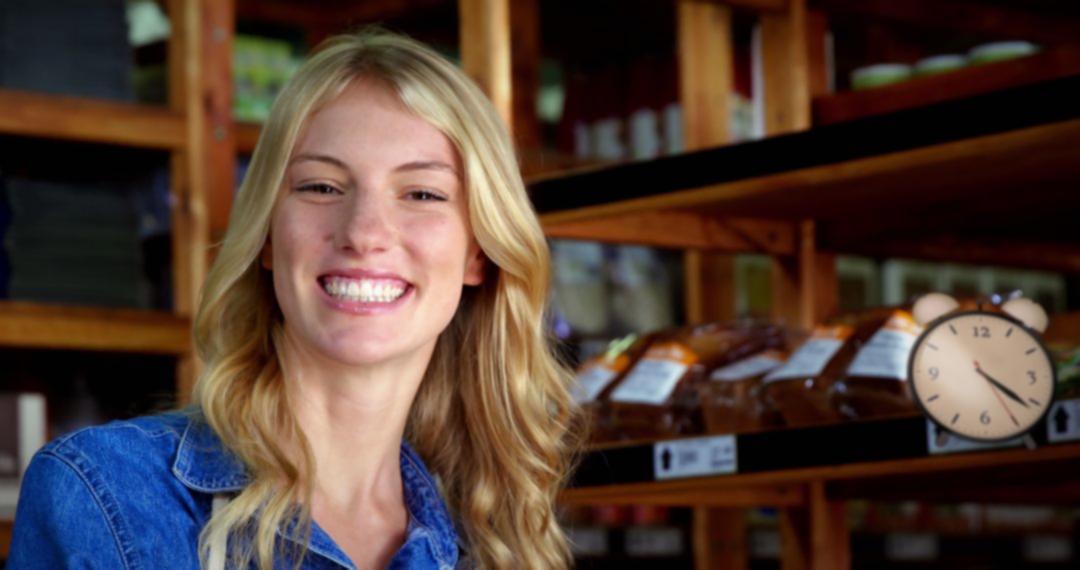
4:21:25
